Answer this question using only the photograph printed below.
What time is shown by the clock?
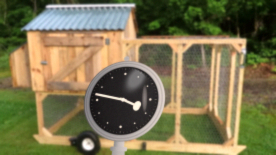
3:47
